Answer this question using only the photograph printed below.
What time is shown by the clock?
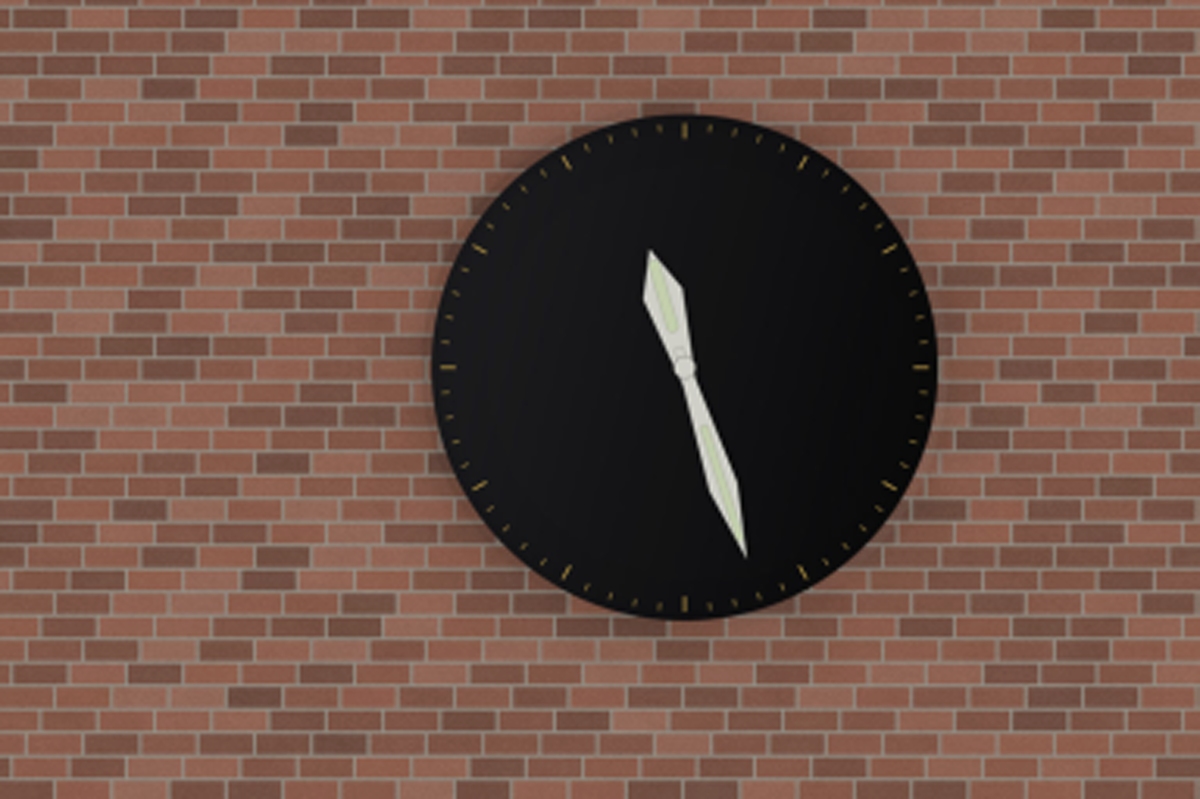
11:27
